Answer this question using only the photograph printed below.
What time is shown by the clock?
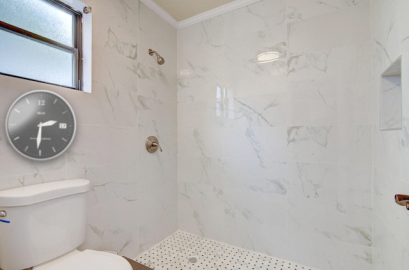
2:31
